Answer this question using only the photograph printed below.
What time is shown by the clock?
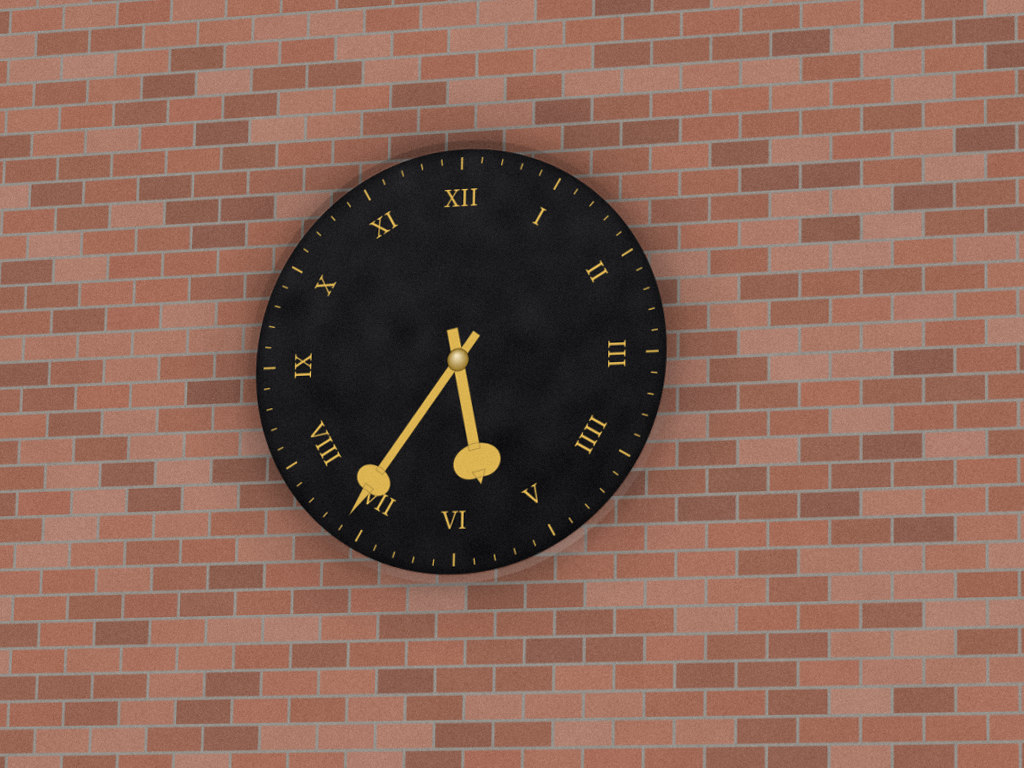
5:36
